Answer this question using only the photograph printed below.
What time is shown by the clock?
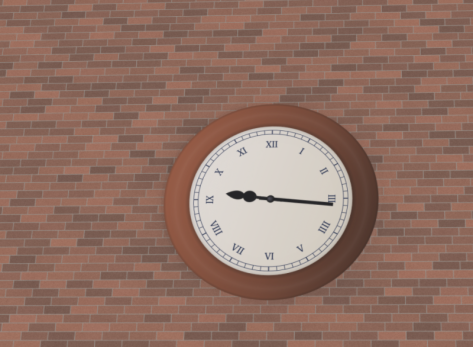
9:16
